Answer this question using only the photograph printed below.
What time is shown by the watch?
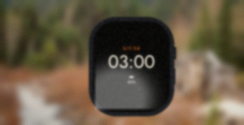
3:00
